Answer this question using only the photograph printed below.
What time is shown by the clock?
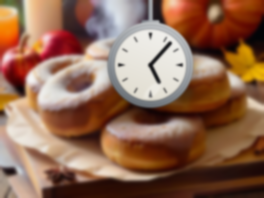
5:07
